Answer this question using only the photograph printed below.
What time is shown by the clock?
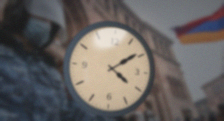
4:09
